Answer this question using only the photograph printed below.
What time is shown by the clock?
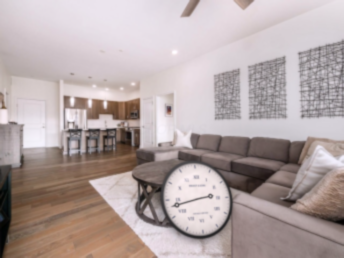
2:43
